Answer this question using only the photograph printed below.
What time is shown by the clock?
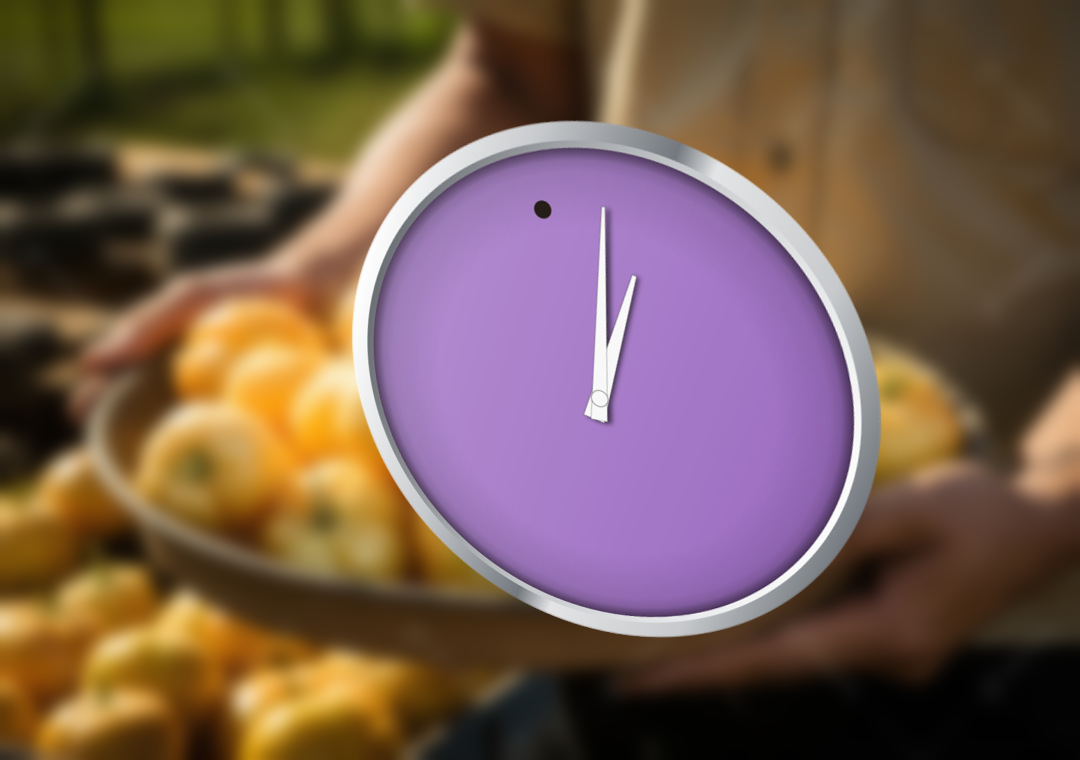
1:03
